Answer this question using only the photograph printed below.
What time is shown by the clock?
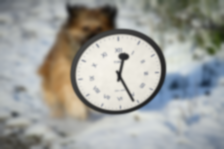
12:26
